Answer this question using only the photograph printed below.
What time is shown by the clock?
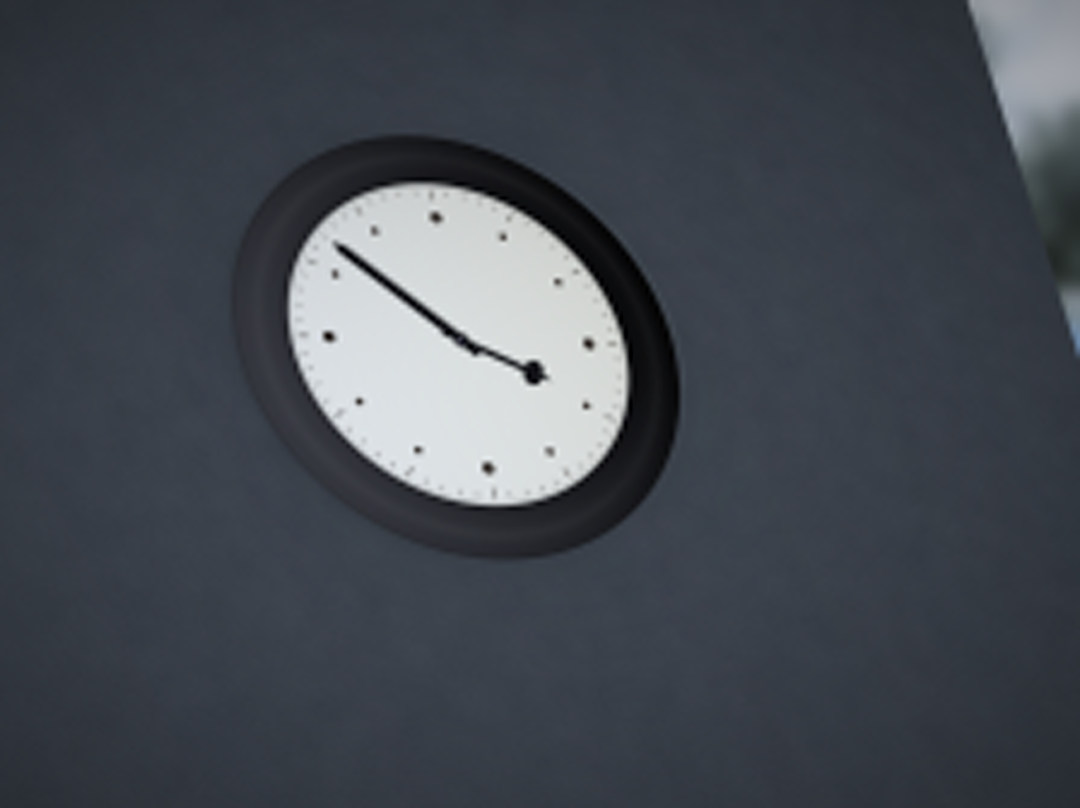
3:52
